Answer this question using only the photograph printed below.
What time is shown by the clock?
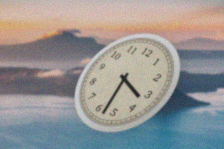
3:28
